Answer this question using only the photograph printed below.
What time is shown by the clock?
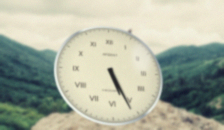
5:26
